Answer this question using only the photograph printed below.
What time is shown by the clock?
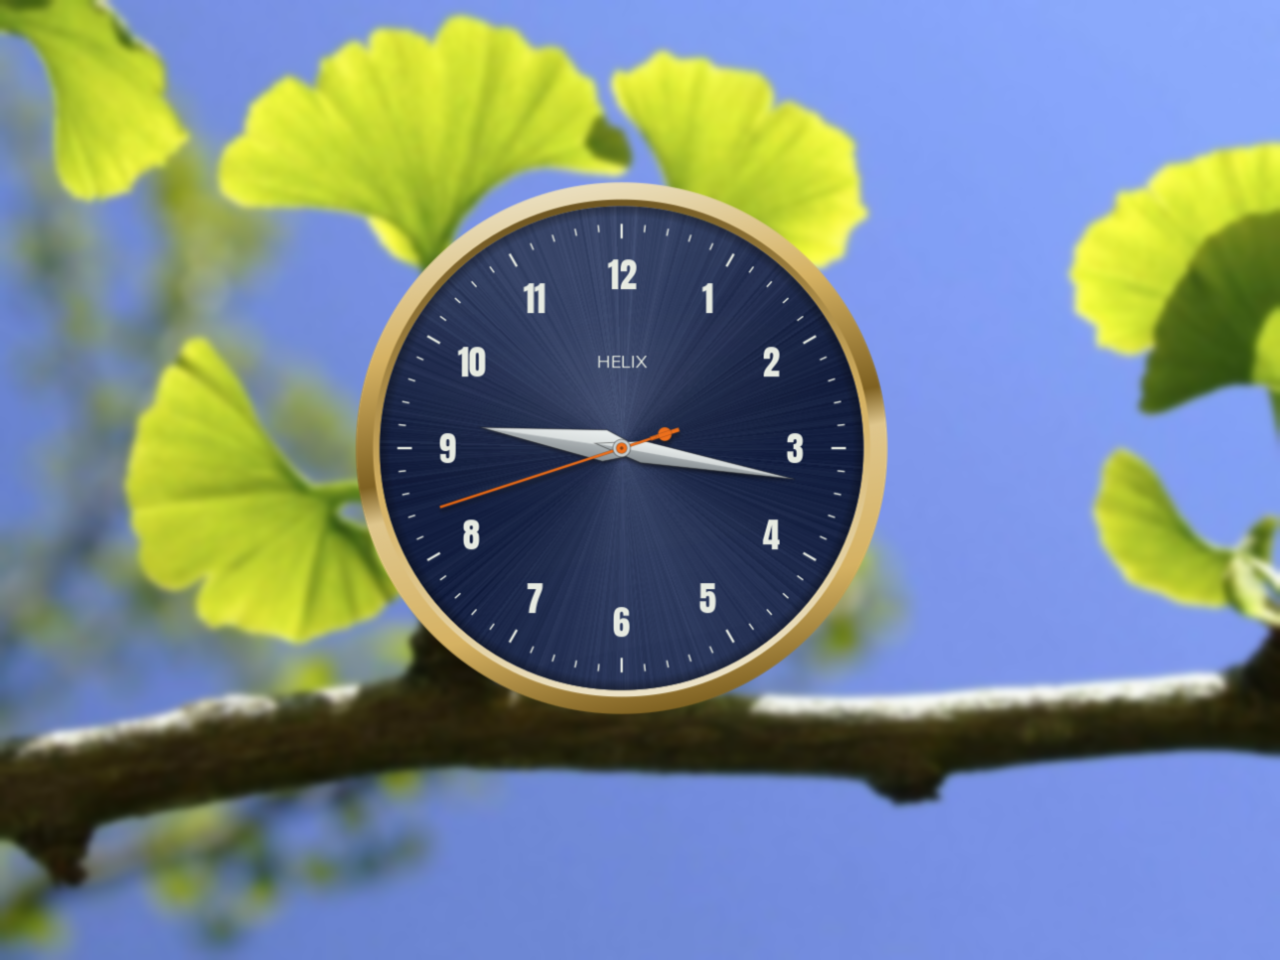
9:16:42
